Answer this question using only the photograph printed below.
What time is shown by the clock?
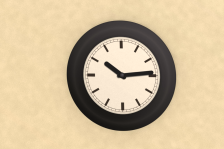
10:14
